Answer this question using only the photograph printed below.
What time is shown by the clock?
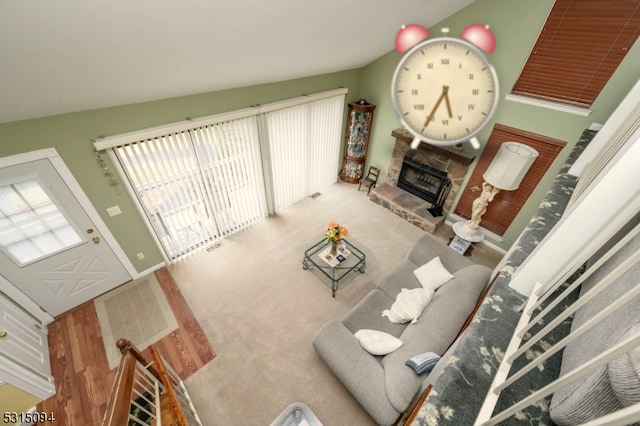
5:35
